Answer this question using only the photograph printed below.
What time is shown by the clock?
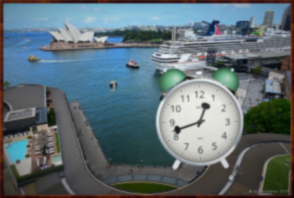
12:42
